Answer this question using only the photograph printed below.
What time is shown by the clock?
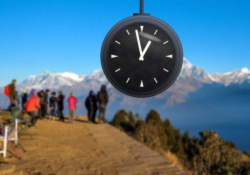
12:58
